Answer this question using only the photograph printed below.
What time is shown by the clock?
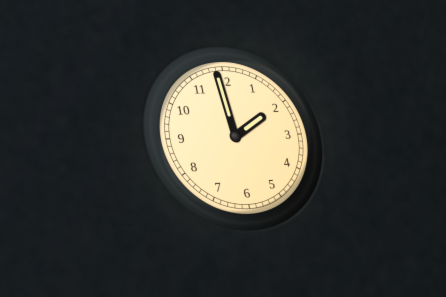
1:59
